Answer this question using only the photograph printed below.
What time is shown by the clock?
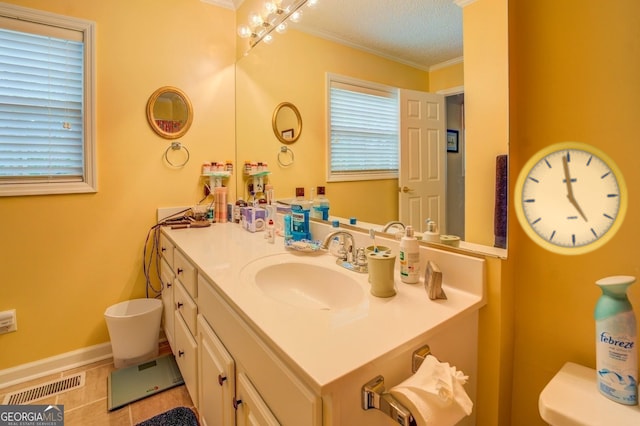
4:59
